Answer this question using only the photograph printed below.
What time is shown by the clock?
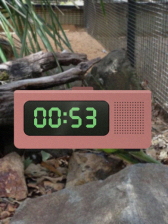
0:53
